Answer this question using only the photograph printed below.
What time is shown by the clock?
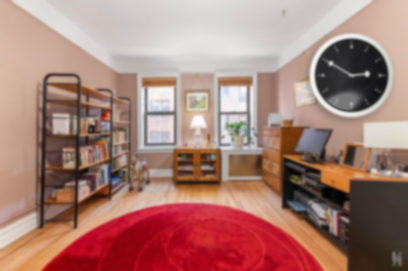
2:50
